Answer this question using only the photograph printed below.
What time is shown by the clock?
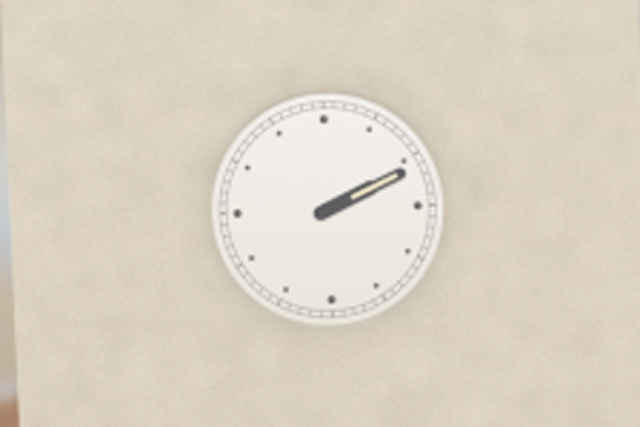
2:11
